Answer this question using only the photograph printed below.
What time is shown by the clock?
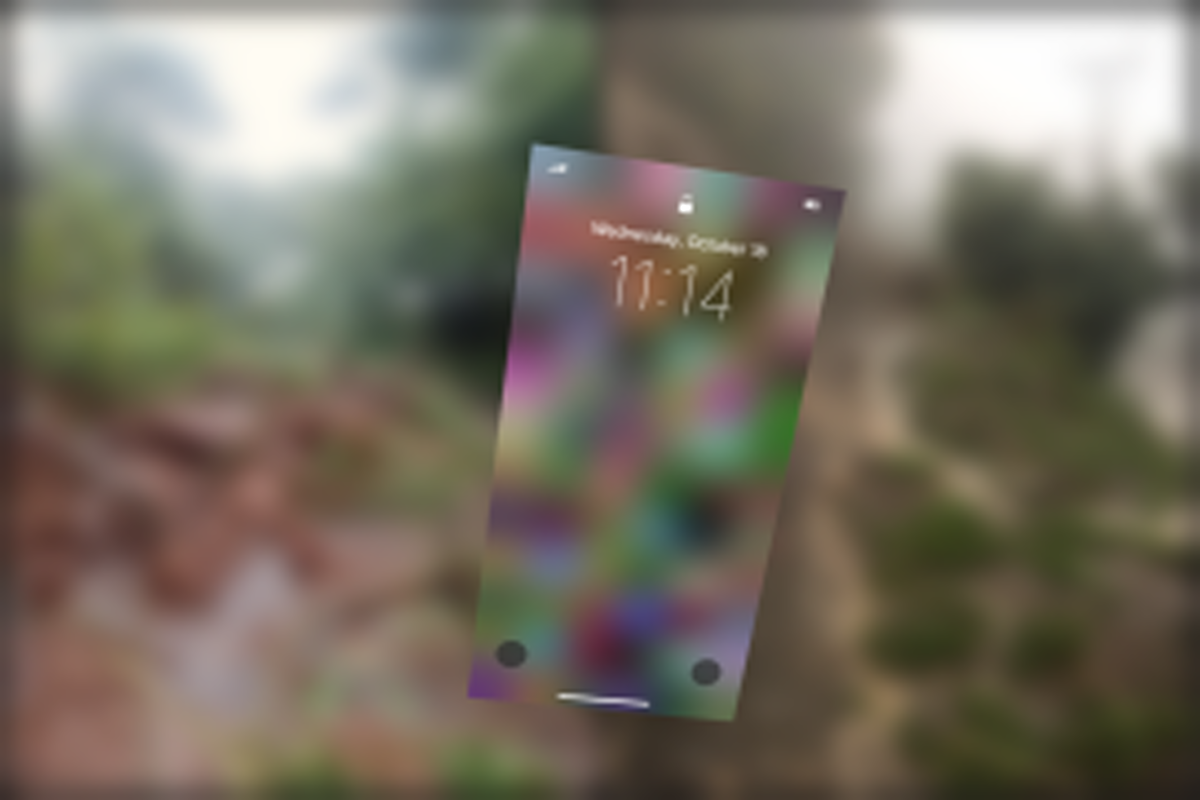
11:14
